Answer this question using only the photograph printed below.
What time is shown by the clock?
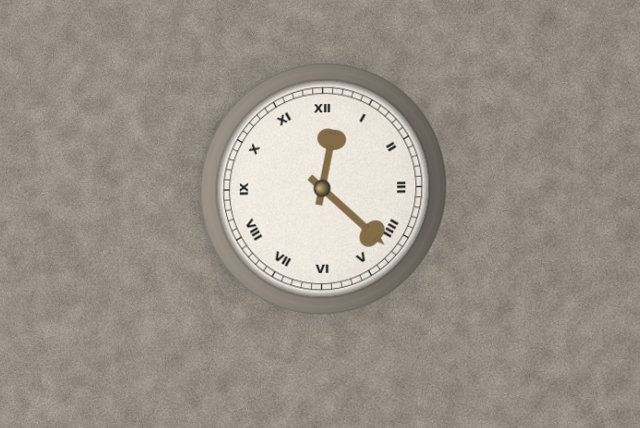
12:22
